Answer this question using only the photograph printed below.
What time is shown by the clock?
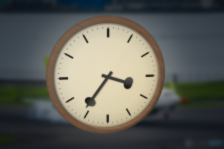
3:36
